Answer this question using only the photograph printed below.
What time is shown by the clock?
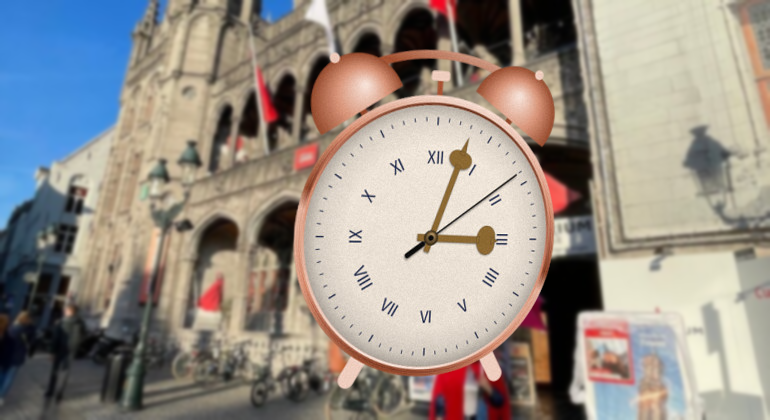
3:03:09
